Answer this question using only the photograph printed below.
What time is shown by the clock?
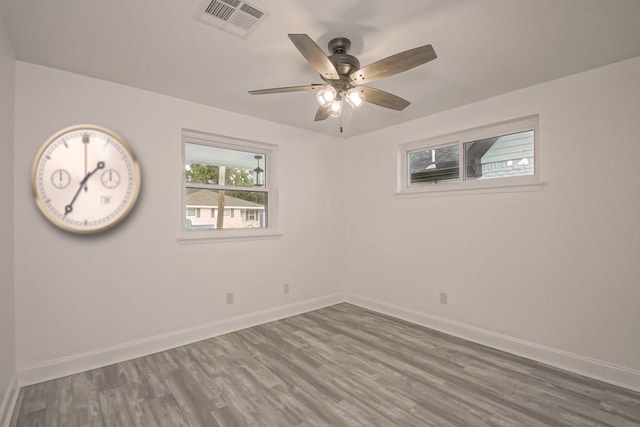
1:35
